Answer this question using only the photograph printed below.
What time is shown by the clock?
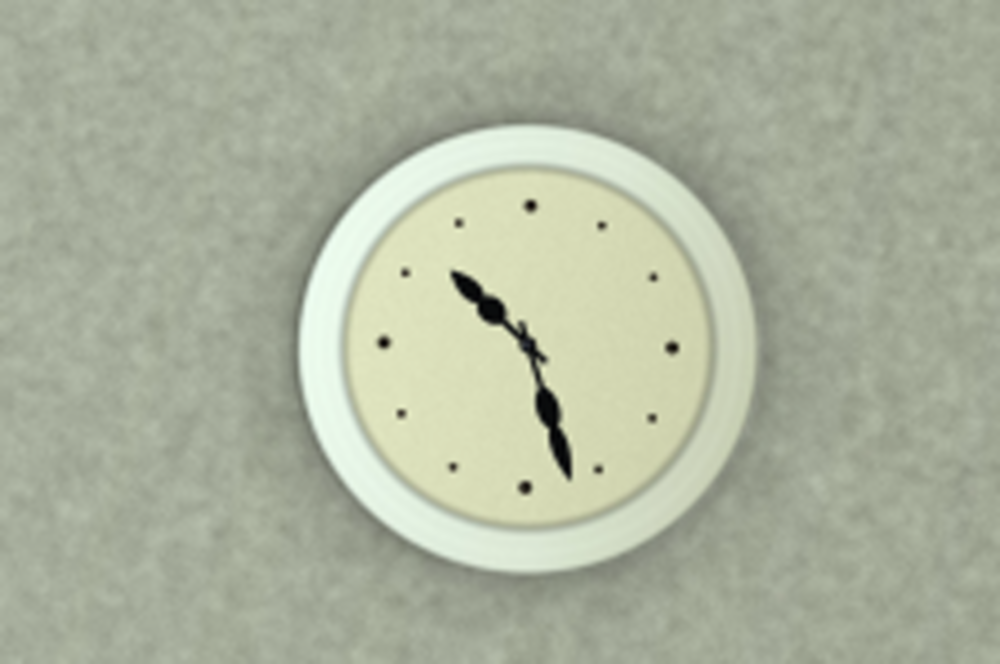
10:27
